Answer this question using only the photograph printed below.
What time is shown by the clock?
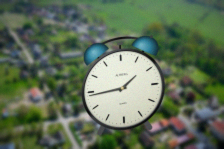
1:44
